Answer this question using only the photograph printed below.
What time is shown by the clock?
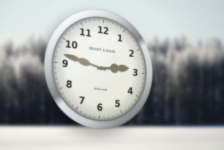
2:47
